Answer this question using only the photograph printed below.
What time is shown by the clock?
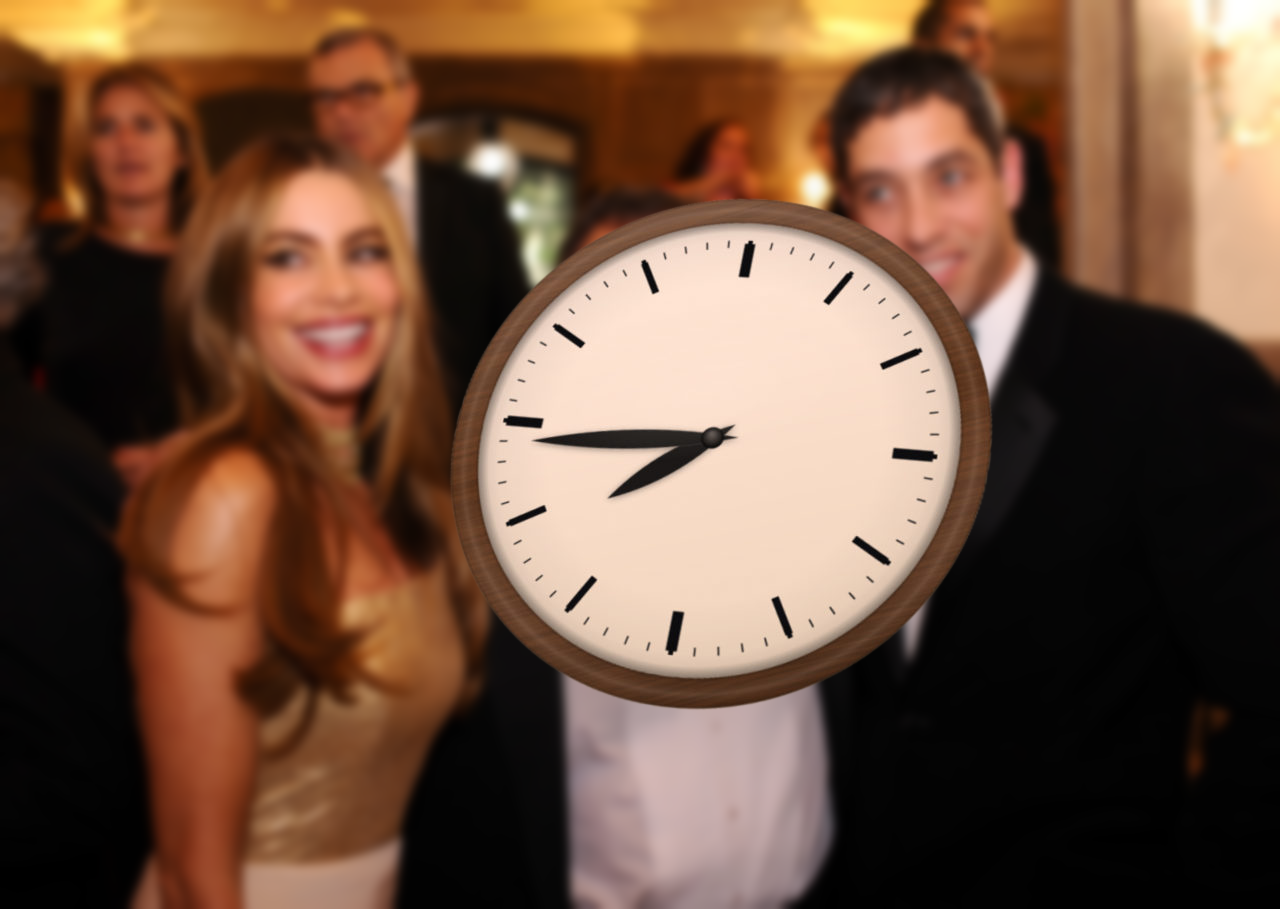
7:44
